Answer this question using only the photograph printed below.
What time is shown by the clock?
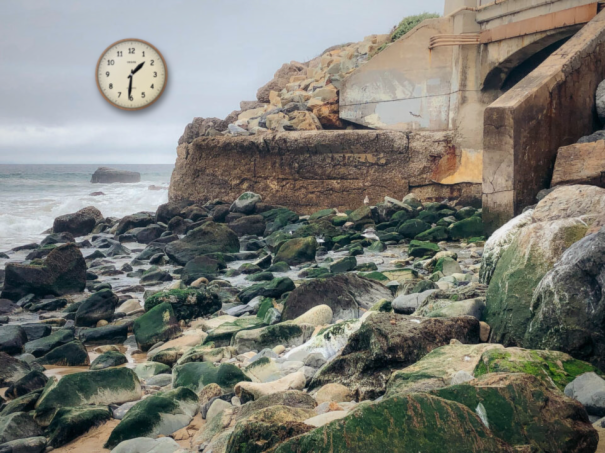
1:31
